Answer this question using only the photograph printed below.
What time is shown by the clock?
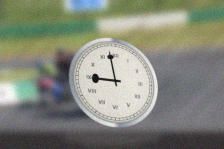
8:58
